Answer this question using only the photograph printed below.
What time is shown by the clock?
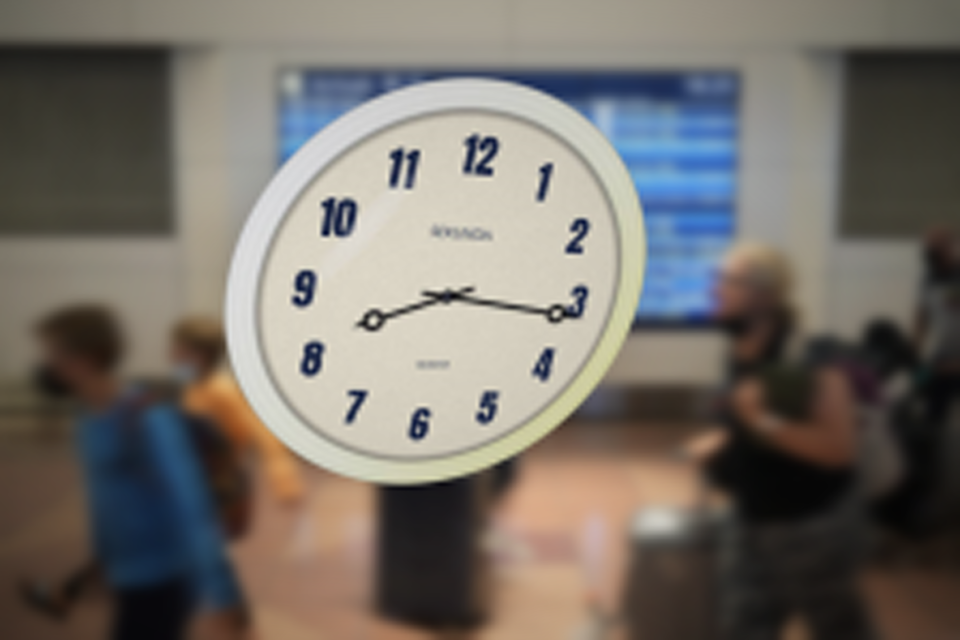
8:16
